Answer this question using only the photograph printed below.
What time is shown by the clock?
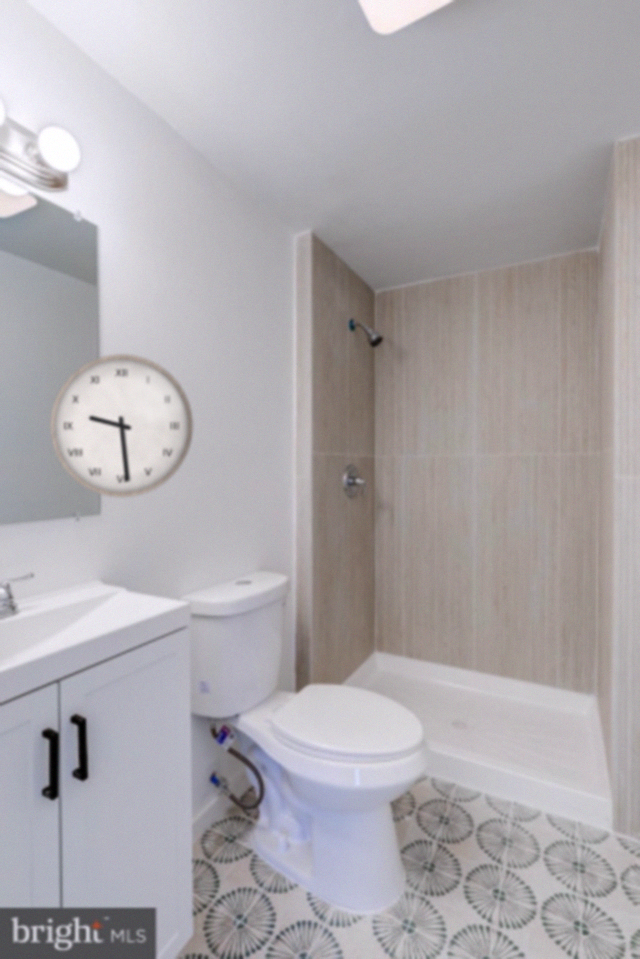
9:29
